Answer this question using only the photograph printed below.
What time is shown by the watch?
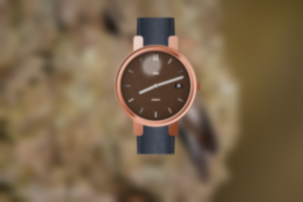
8:12
